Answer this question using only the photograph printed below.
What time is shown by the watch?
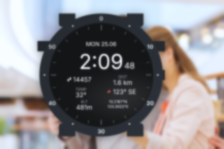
2:09
